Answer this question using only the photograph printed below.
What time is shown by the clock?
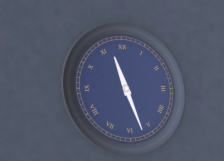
11:27
